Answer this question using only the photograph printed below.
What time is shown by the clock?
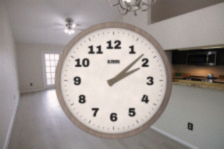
2:08
